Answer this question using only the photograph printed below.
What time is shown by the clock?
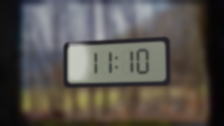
11:10
